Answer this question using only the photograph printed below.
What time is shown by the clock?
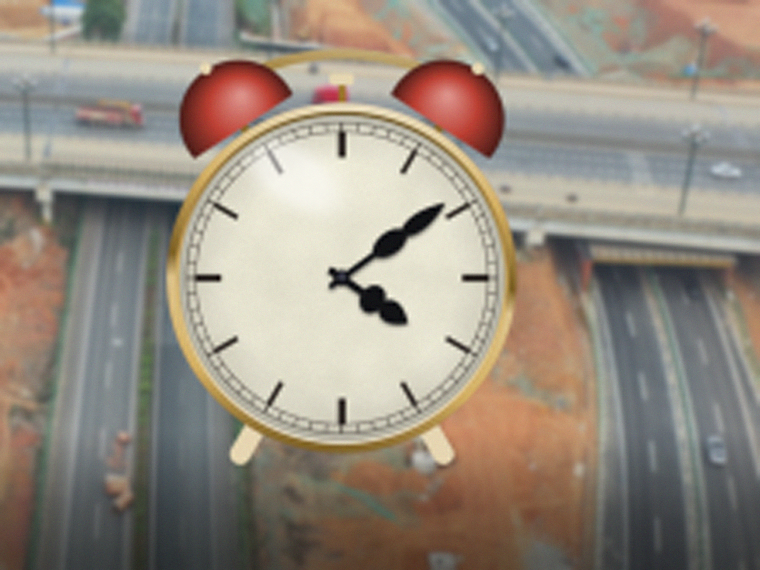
4:09
